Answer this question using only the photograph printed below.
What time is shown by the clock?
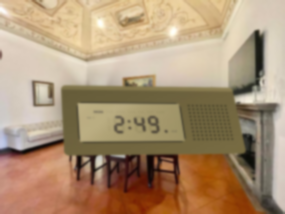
2:49
